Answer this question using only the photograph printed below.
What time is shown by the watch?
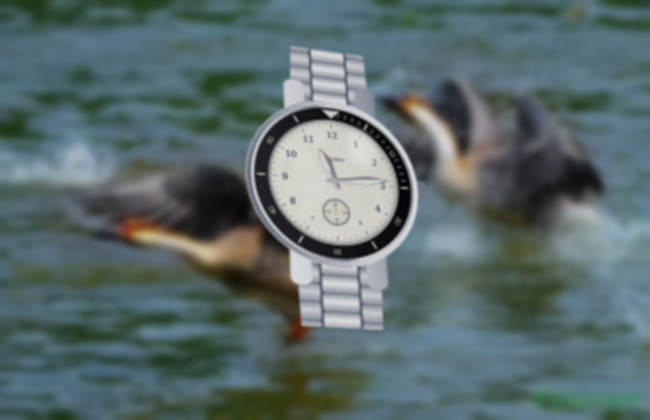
11:14
